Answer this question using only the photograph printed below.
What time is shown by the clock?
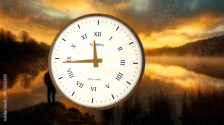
11:44
